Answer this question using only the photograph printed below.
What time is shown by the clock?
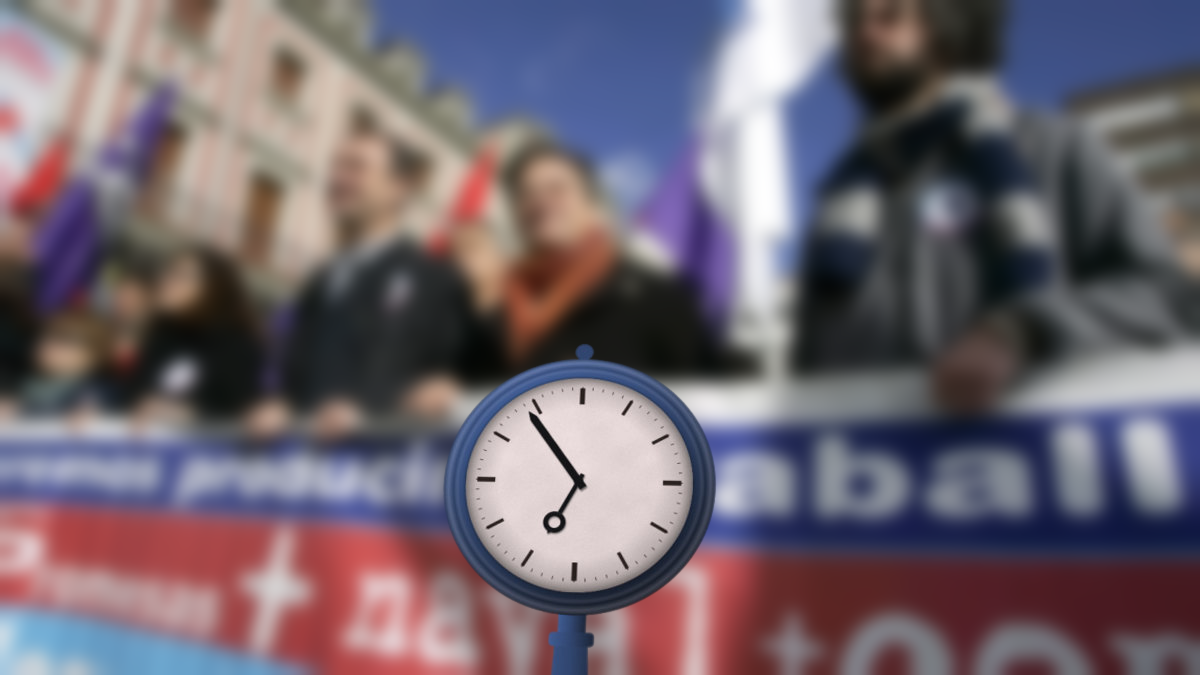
6:54
